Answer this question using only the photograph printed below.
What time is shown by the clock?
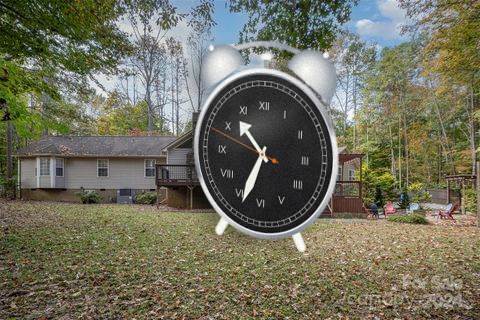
10:33:48
